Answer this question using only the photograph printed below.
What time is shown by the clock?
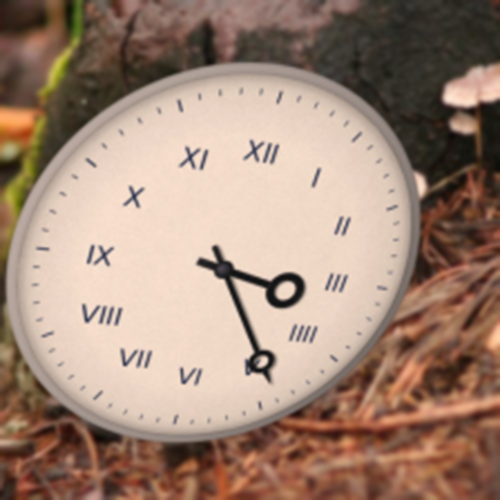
3:24
